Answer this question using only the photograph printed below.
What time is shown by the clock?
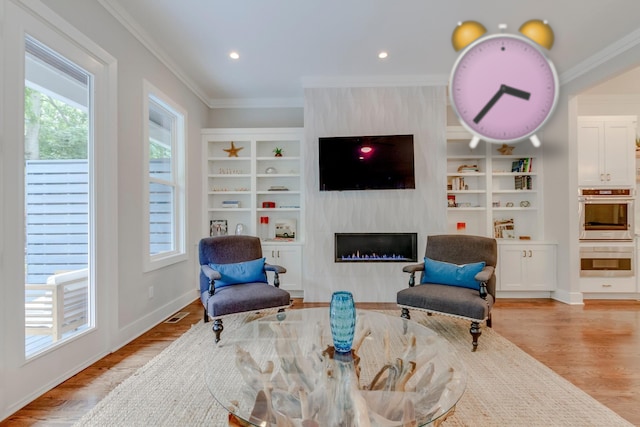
3:37
